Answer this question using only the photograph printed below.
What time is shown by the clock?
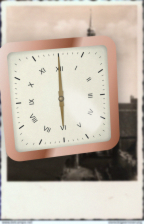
6:00
